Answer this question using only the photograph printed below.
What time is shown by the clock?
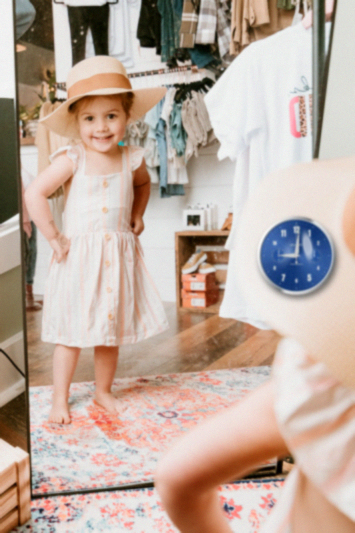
9:01
